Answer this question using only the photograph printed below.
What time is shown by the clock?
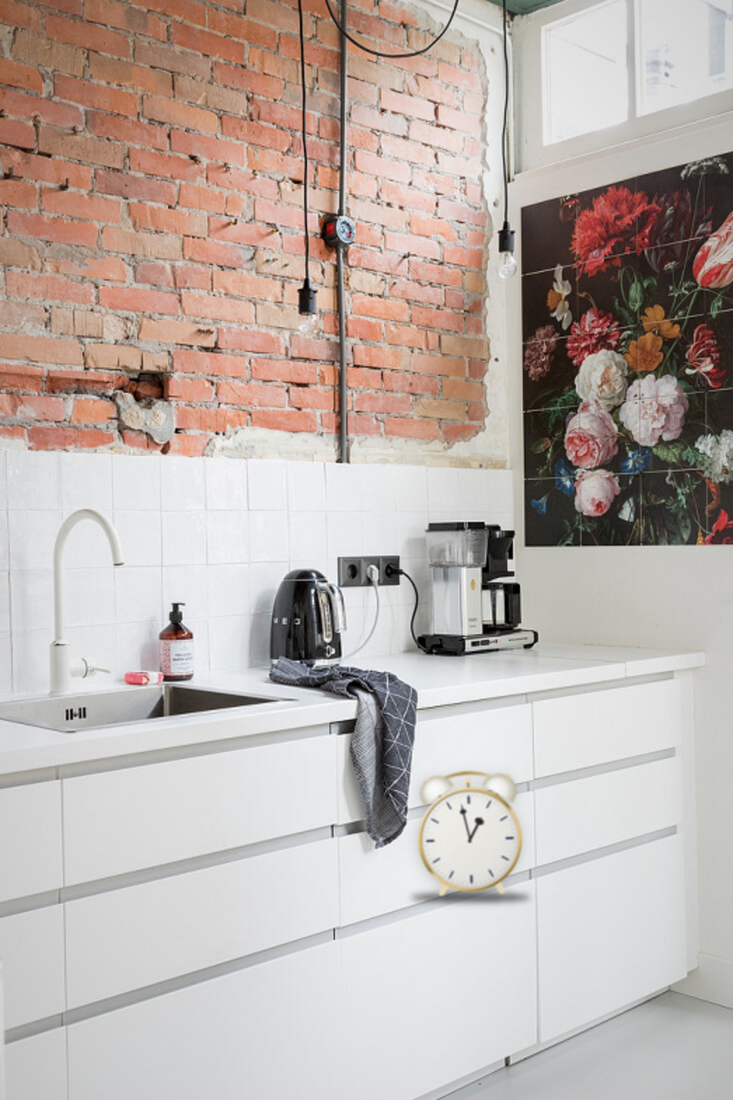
12:58
